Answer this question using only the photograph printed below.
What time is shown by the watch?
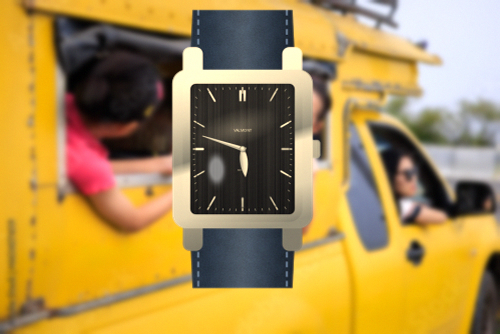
5:48
